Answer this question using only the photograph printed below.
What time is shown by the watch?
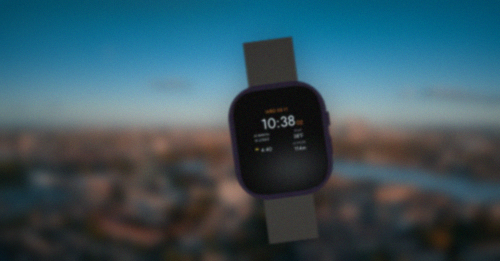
10:38
